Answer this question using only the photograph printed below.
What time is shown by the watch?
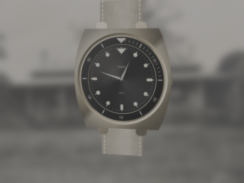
12:48
